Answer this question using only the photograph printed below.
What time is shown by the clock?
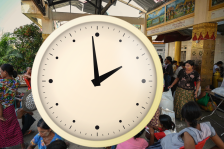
1:59
